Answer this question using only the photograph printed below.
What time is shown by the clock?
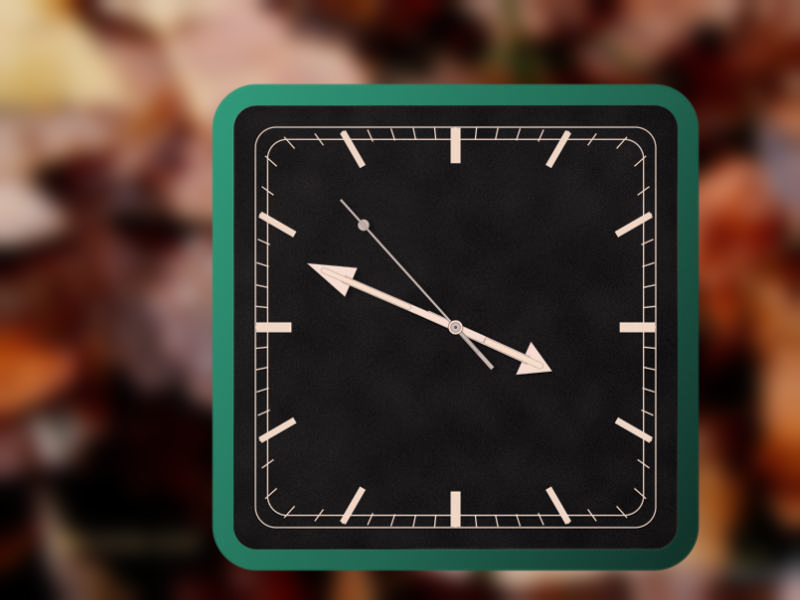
3:48:53
